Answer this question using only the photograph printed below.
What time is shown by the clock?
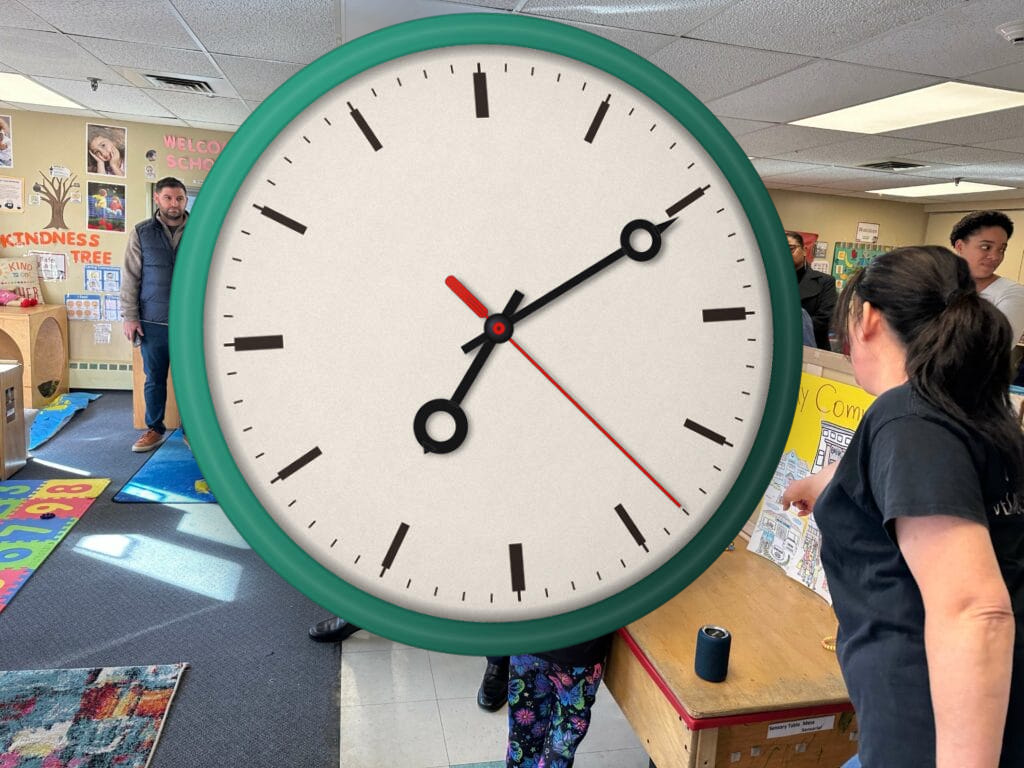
7:10:23
